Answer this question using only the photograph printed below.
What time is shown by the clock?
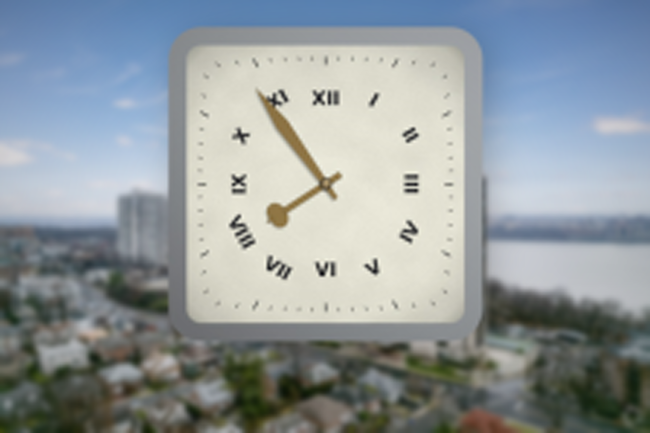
7:54
